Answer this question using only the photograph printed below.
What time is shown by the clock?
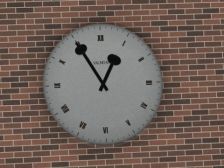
12:55
